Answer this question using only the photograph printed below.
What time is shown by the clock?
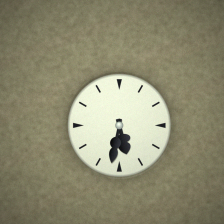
5:32
